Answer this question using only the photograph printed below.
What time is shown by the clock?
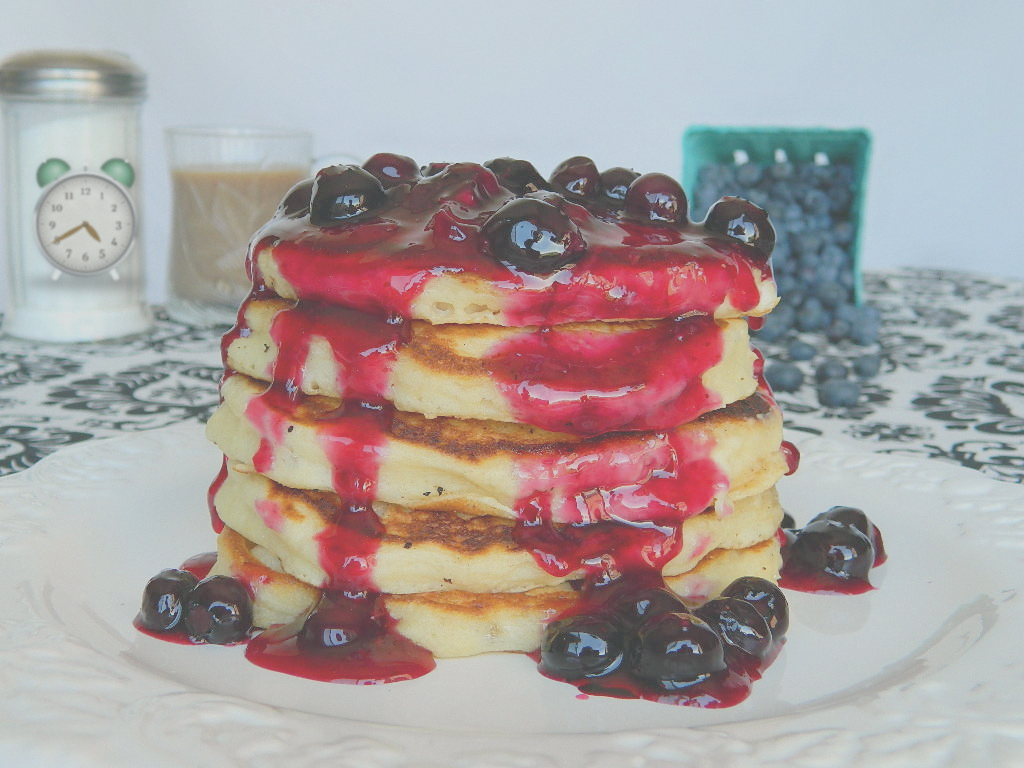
4:40
